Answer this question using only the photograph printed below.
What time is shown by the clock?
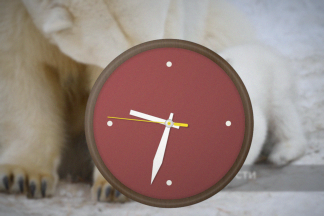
9:32:46
